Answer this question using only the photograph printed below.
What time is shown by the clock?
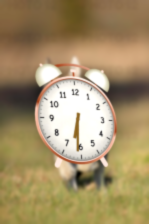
6:31
